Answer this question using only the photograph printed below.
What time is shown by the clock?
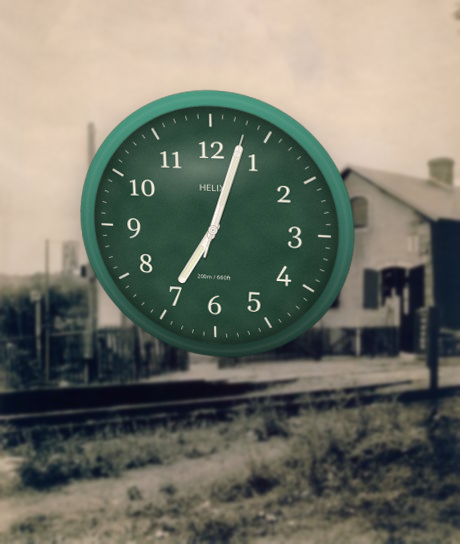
7:03:03
